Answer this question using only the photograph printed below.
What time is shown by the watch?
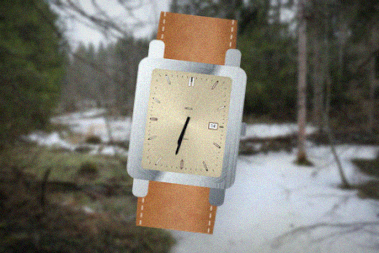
6:32
